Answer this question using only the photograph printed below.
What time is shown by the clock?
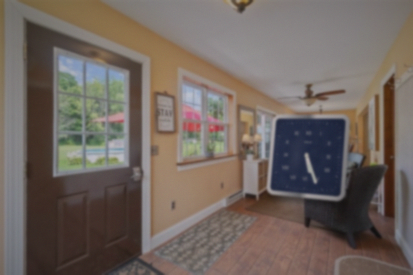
5:26
